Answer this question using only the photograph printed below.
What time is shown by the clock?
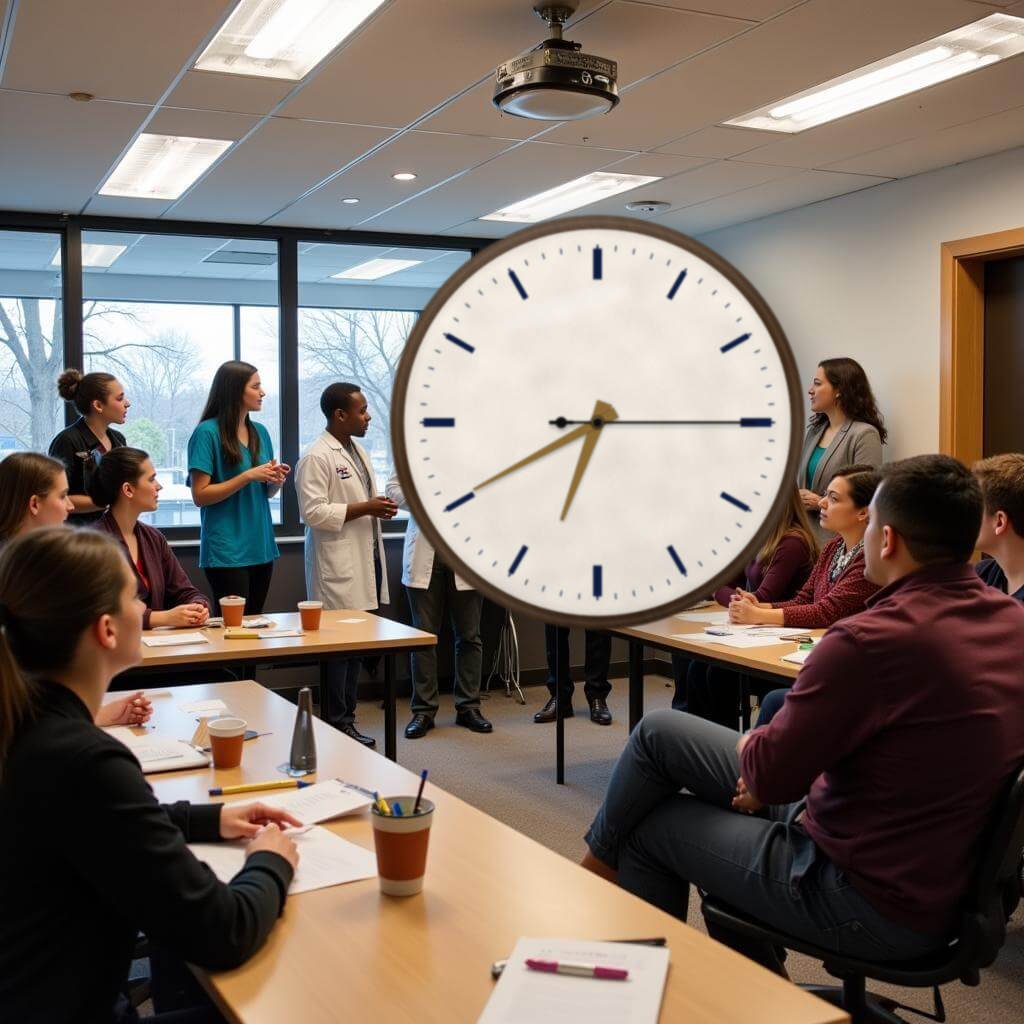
6:40:15
